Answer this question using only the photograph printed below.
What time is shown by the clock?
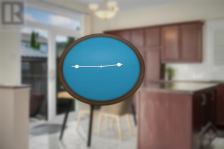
2:45
